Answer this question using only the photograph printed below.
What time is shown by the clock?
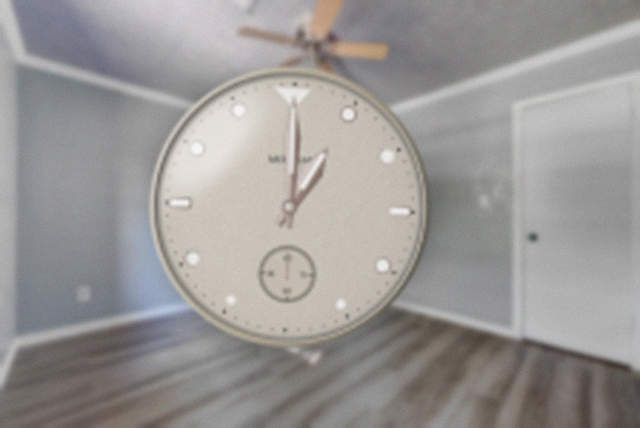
1:00
